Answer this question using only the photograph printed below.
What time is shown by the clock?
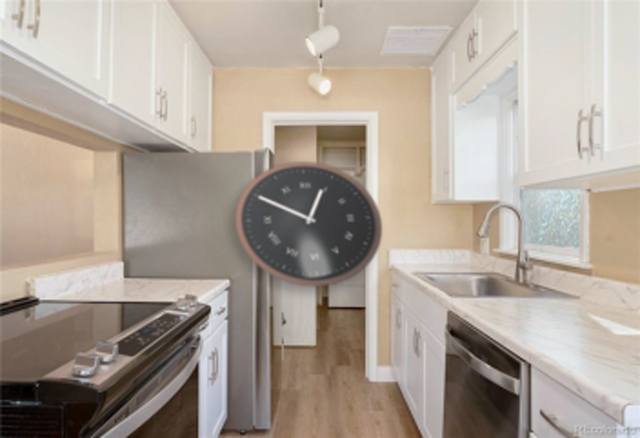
12:50
